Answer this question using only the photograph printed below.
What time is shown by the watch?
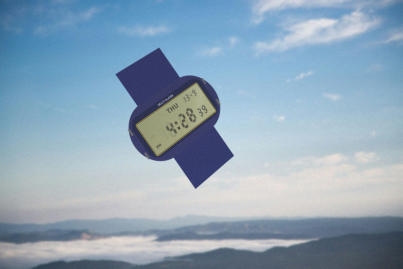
4:28:39
